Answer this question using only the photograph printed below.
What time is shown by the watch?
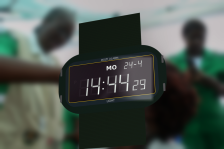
14:44:29
